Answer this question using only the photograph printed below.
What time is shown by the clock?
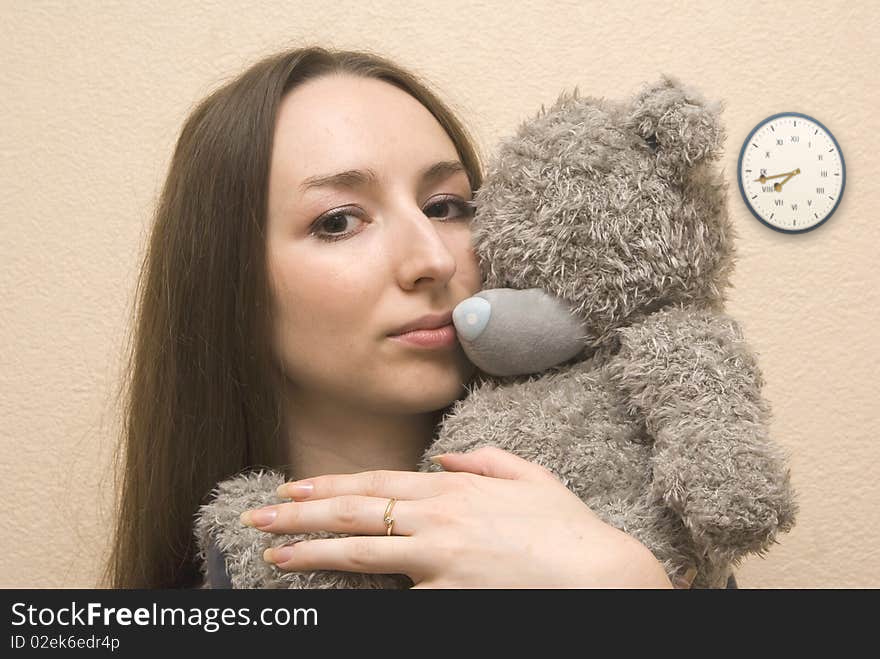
7:43
